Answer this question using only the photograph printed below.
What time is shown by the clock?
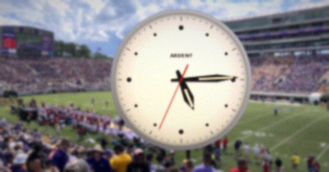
5:14:34
